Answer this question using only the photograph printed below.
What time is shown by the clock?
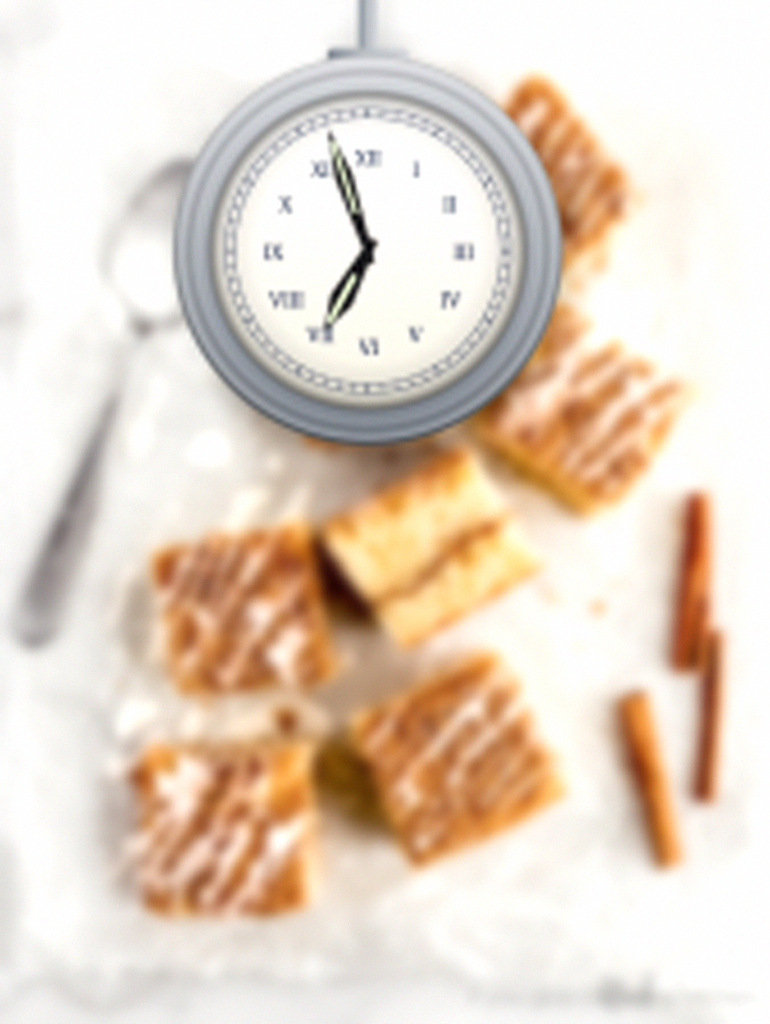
6:57
